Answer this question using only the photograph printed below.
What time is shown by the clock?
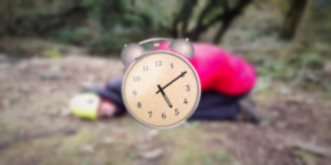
5:10
